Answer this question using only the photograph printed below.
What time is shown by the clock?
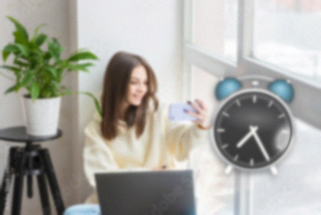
7:25
